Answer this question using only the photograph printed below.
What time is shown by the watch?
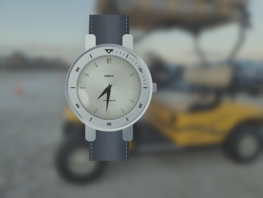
7:31
